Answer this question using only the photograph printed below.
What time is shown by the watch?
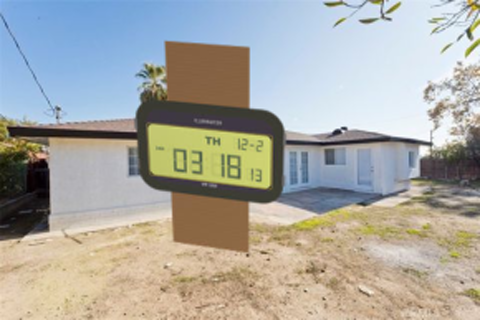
3:18:13
